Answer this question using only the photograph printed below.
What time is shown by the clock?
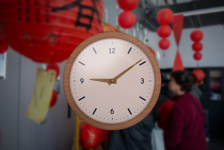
9:09
